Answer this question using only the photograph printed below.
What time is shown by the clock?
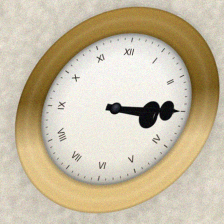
3:15
